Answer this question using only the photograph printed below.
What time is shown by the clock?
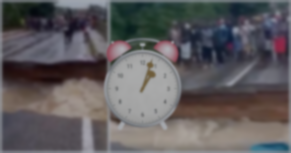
1:03
